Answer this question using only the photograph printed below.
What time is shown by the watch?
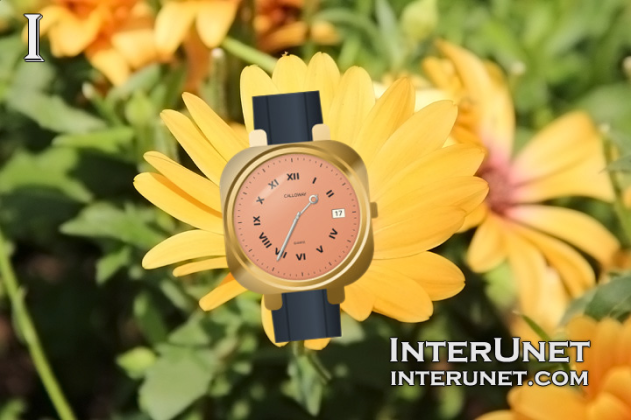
1:35
